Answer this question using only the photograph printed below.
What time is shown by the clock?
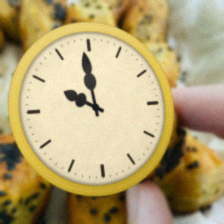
9:59
